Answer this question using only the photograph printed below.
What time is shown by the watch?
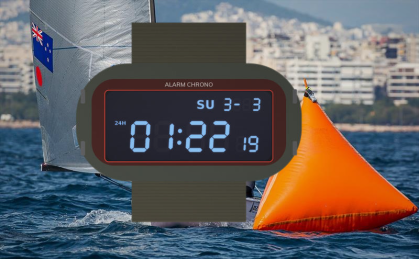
1:22:19
